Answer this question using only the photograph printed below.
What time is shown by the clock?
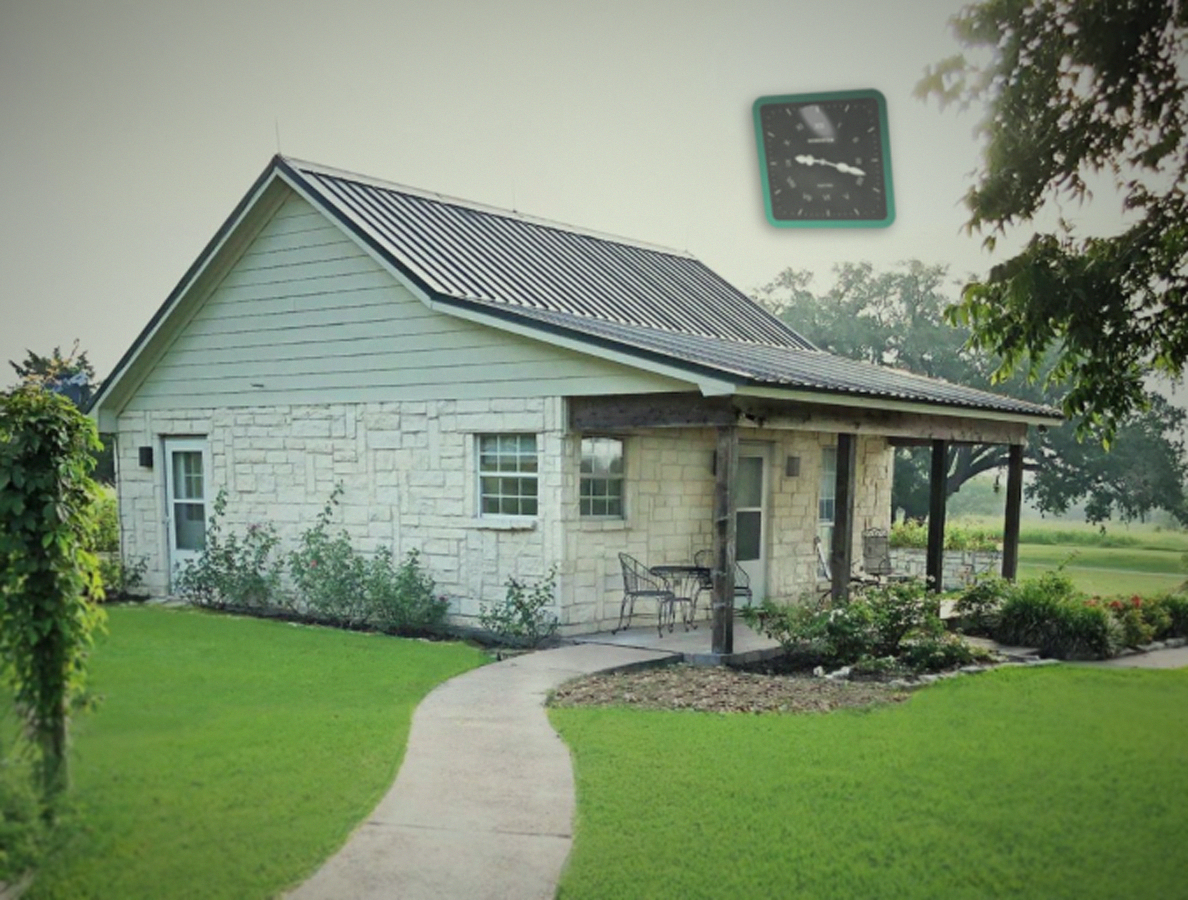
9:18
